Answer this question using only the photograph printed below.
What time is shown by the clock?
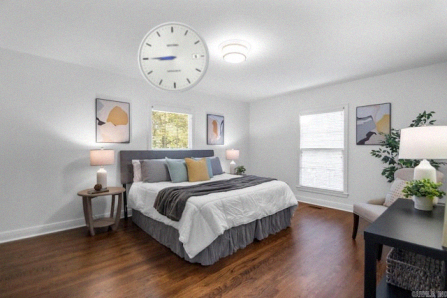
8:45
